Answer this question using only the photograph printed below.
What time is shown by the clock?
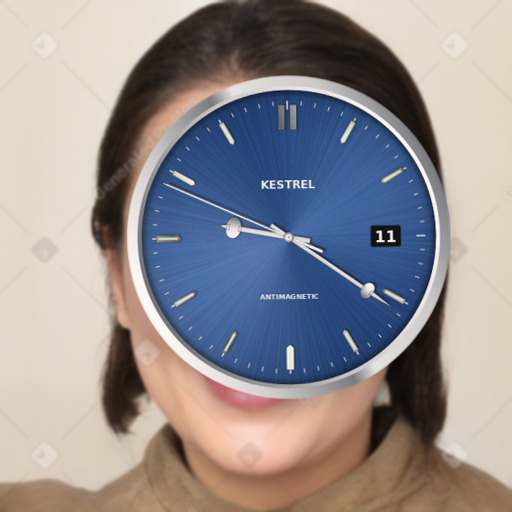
9:20:49
